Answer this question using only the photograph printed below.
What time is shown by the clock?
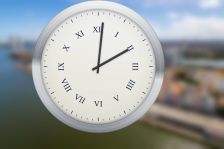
2:01
